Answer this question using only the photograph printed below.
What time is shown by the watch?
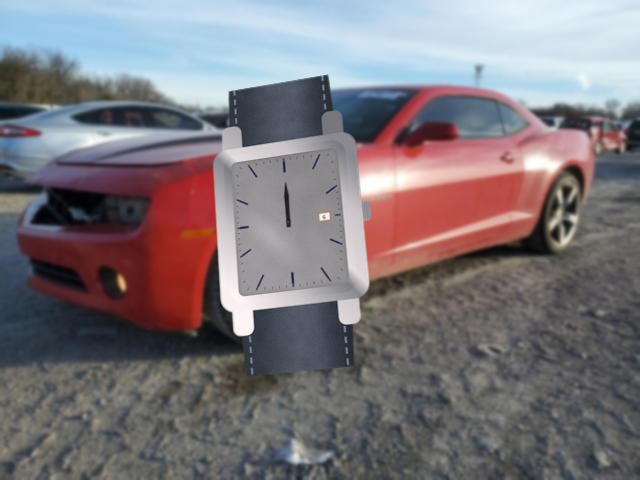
12:00
